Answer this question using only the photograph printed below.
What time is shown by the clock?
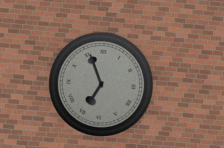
6:56
